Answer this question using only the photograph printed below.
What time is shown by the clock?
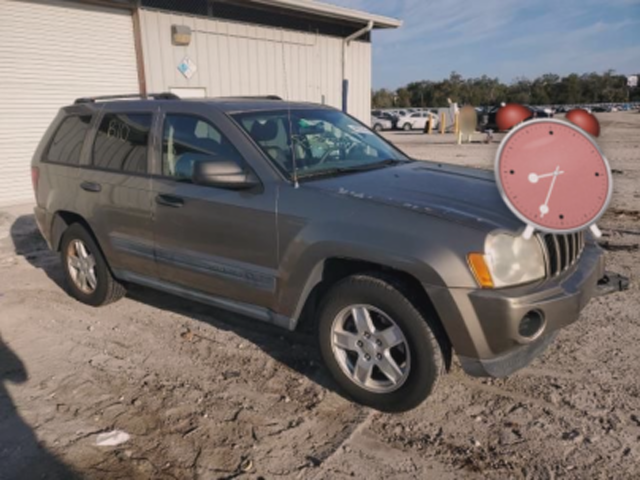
8:34
